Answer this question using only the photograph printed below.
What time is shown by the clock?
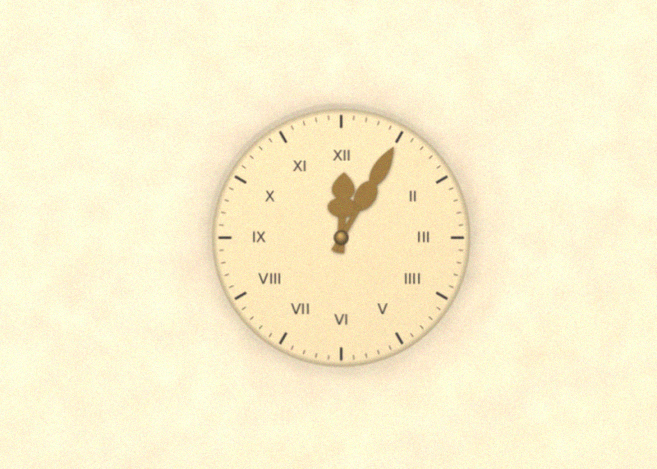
12:05
